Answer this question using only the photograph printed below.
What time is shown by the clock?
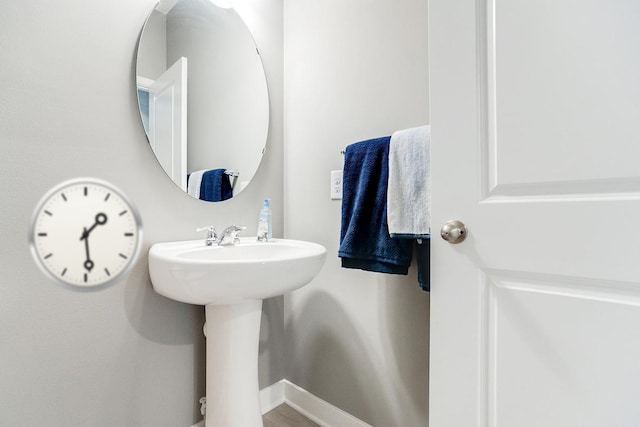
1:29
